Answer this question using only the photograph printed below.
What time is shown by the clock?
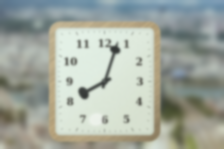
8:03
